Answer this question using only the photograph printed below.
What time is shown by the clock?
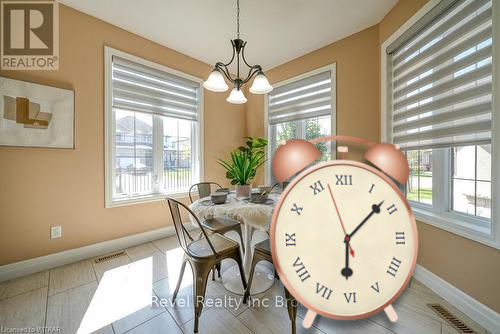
6:07:57
